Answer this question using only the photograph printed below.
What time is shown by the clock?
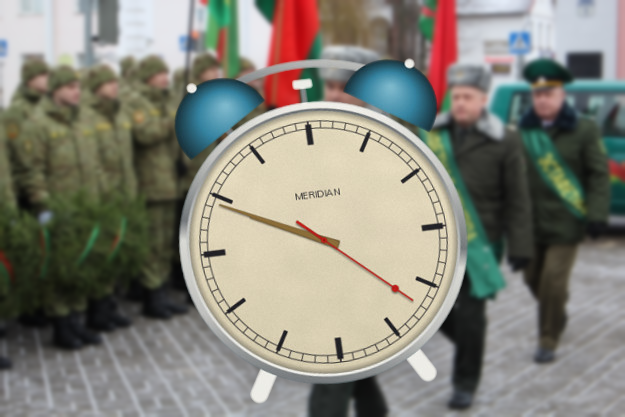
9:49:22
